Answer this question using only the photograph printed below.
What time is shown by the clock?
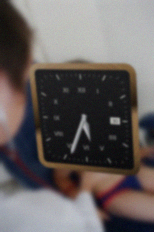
5:34
